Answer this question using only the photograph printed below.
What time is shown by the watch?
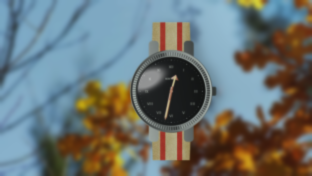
12:32
